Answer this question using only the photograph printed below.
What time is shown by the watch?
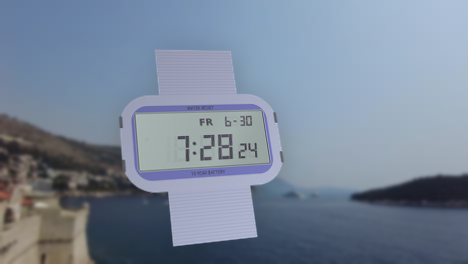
7:28:24
